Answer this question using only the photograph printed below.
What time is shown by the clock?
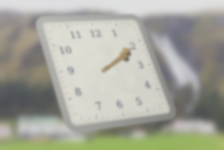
2:10
